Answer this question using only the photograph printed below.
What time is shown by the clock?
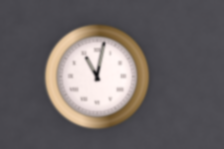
11:02
